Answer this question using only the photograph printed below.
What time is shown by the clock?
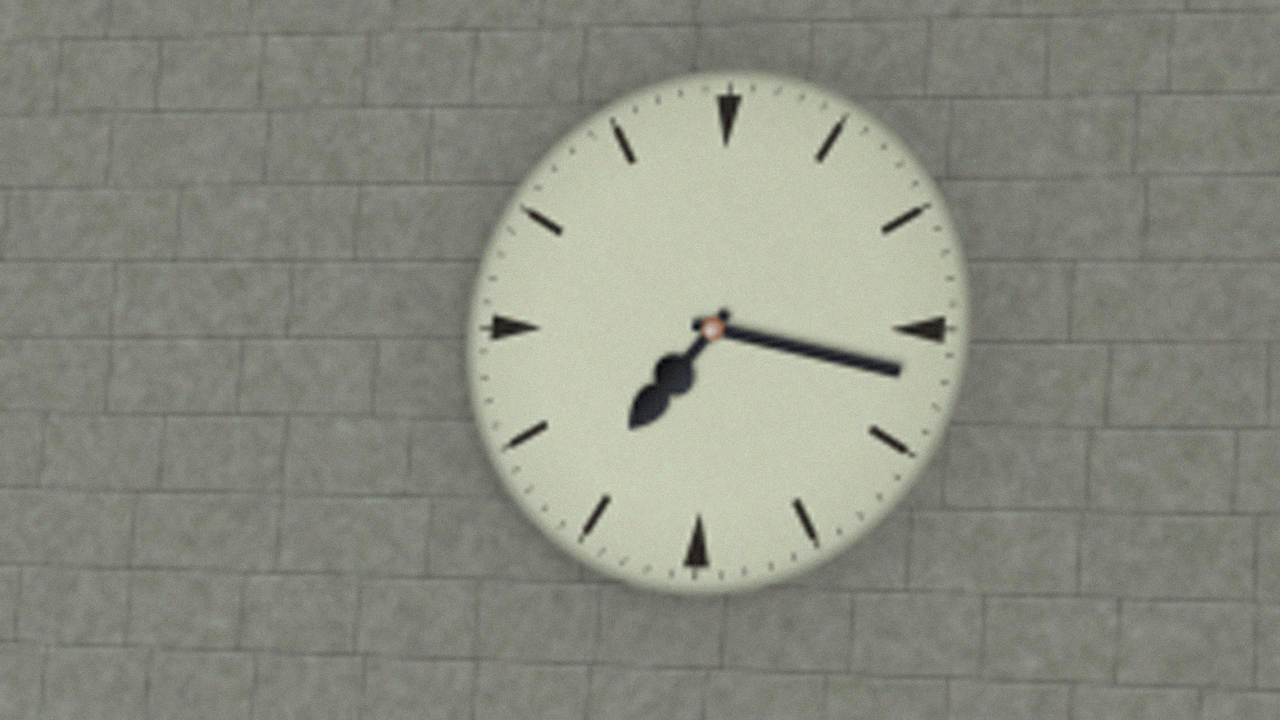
7:17
